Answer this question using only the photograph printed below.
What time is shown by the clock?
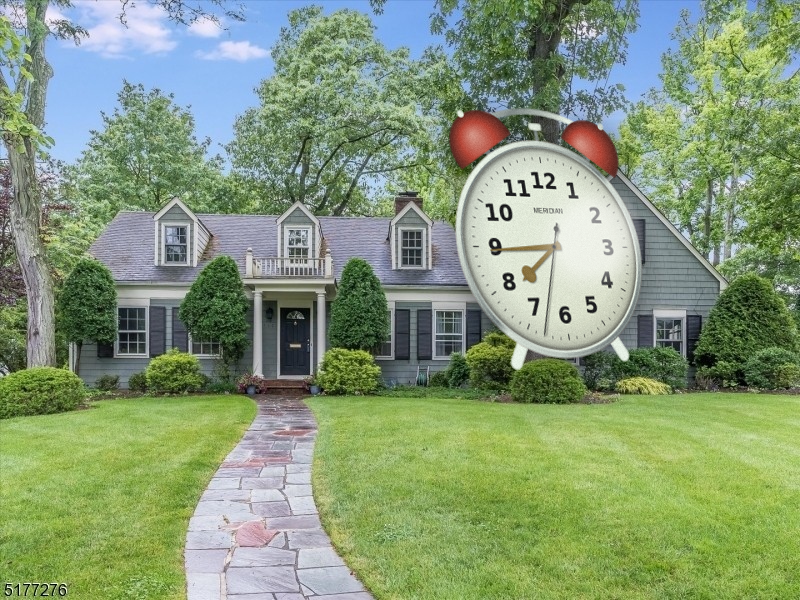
7:44:33
